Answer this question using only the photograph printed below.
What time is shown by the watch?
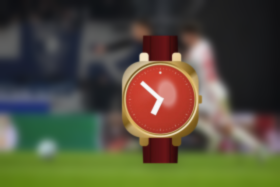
6:52
